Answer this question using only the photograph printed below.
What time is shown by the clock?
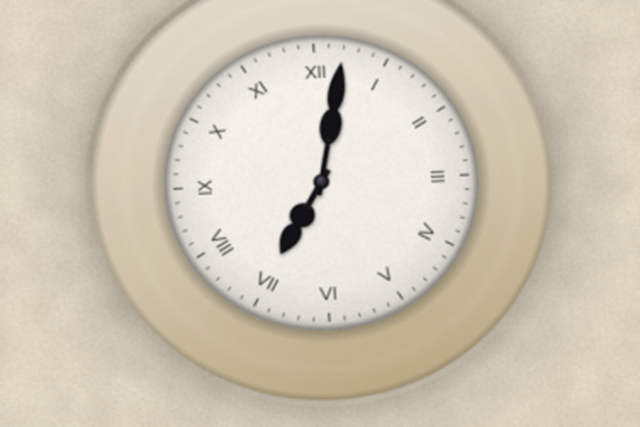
7:02
